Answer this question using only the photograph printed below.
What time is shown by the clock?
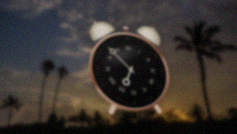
6:53
